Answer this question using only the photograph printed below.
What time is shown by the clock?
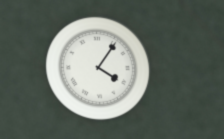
4:06
